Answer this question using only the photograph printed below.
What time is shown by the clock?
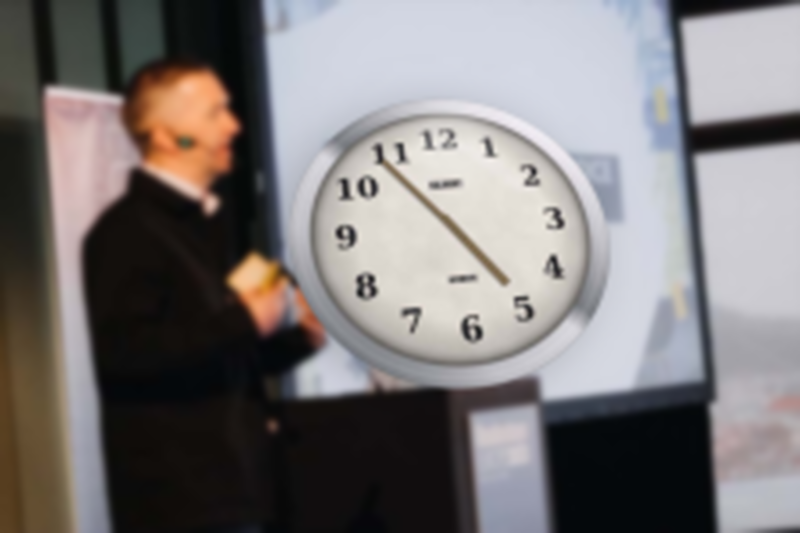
4:54
